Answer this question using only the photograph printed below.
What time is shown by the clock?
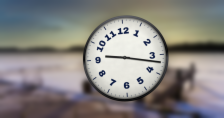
9:17
